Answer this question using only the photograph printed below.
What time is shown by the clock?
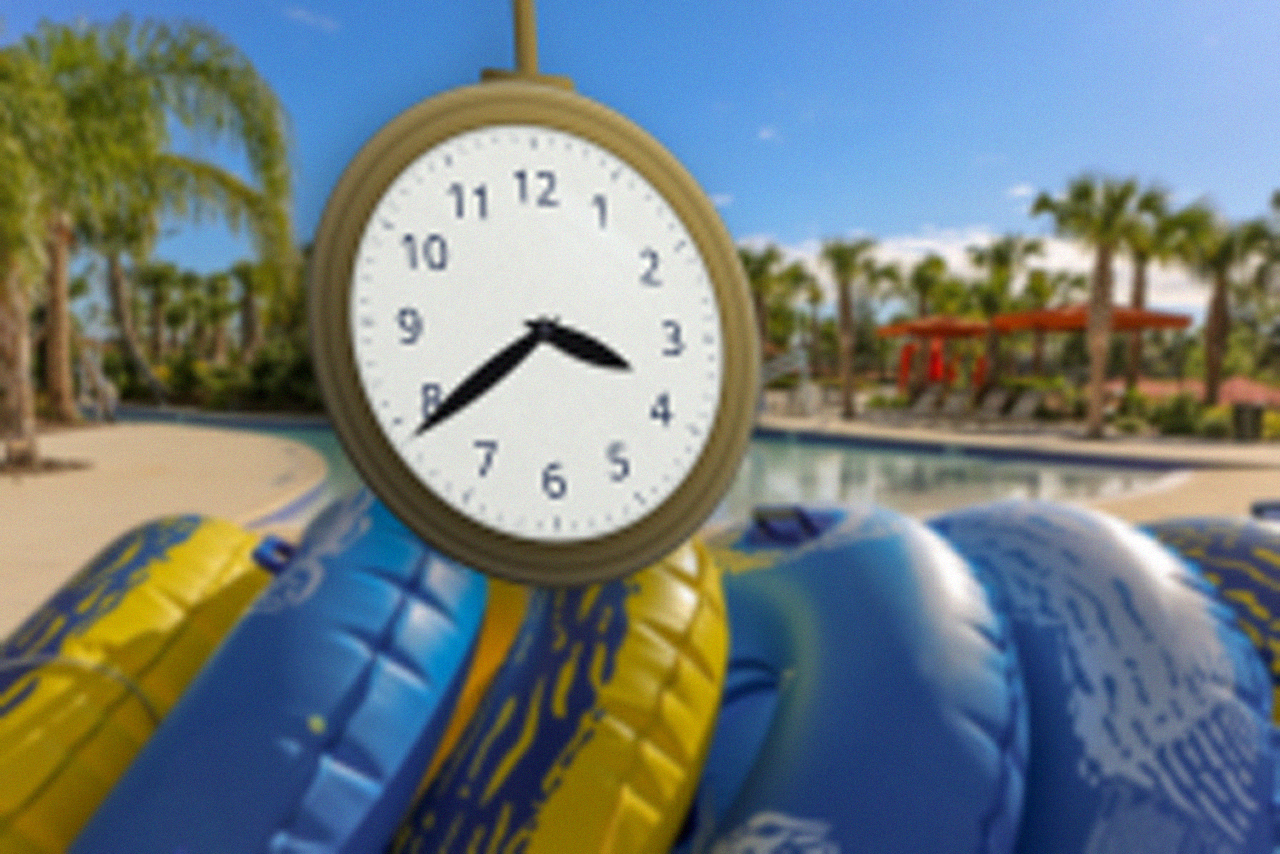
3:39
